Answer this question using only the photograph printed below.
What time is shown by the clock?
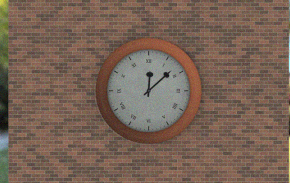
12:08
